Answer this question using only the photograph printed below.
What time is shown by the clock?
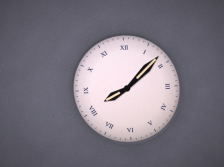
8:08
